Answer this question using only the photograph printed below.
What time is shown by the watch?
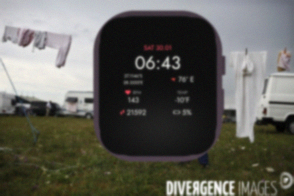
6:43
